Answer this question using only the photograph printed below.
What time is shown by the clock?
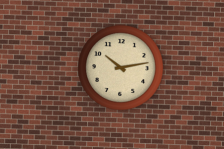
10:13
